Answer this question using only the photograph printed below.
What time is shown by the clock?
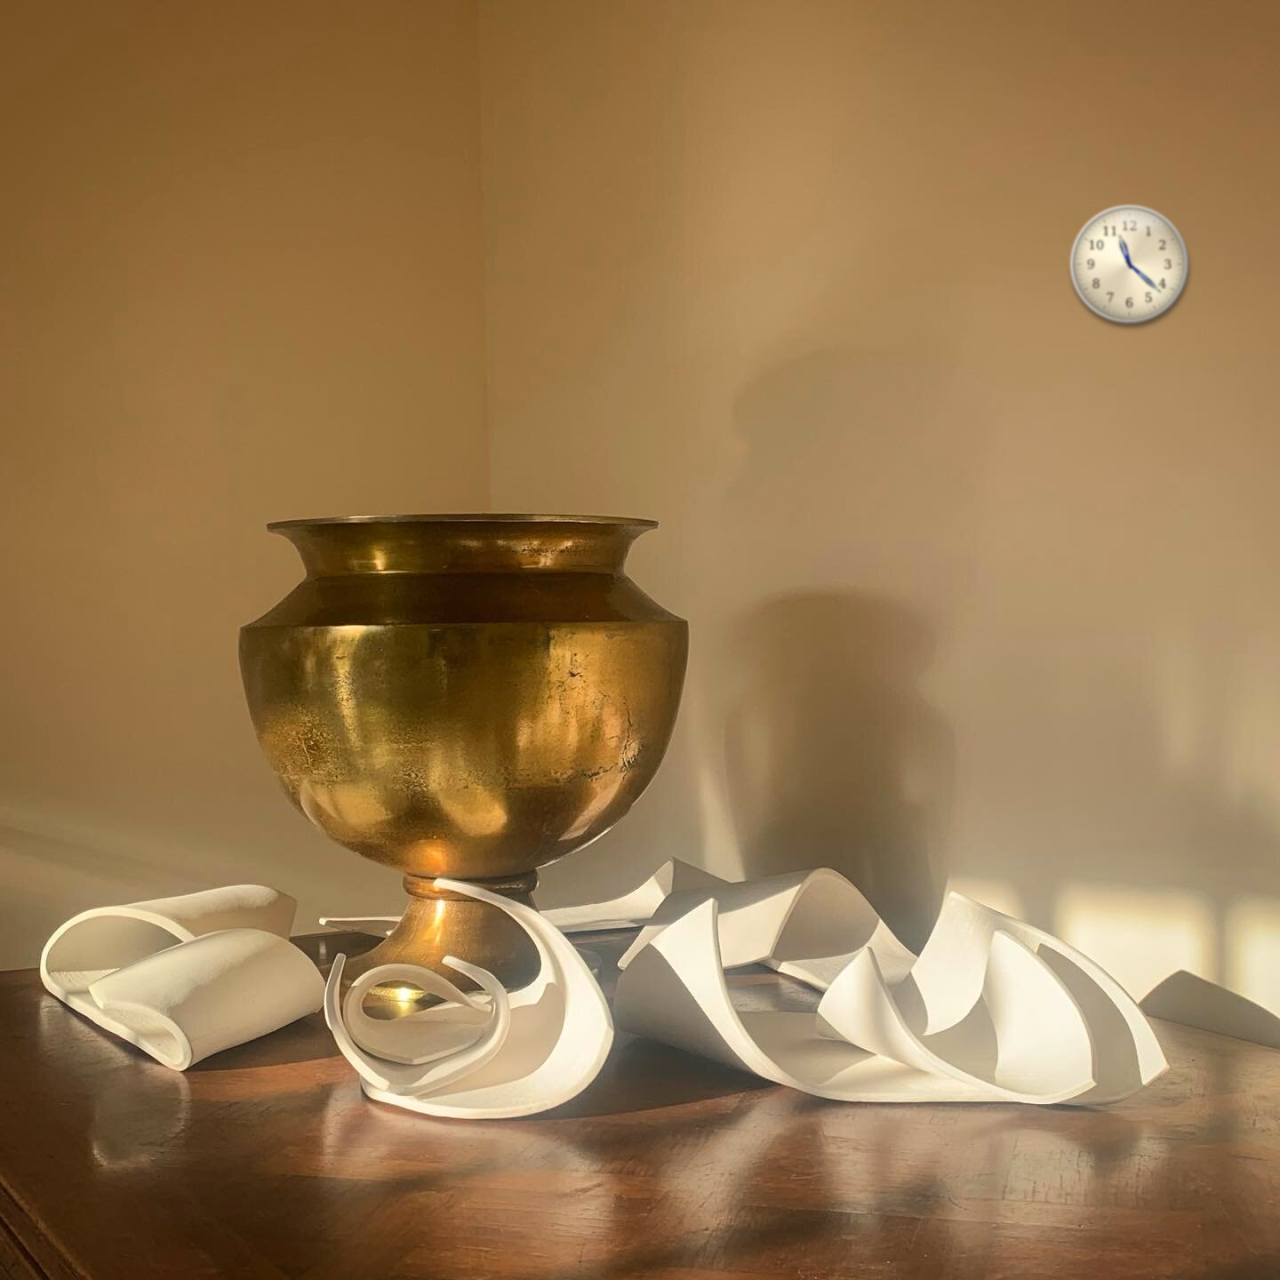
11:22
